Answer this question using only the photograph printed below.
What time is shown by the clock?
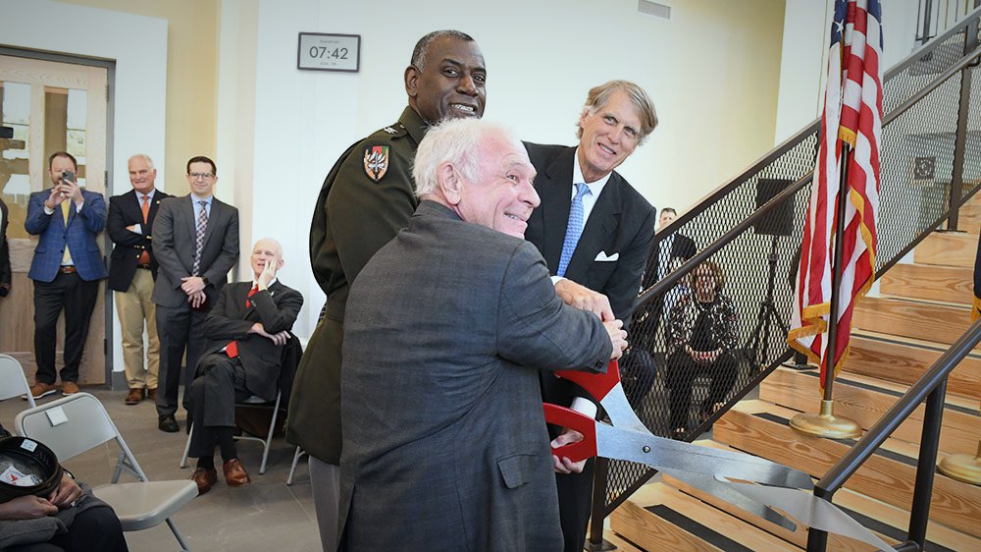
7:42
